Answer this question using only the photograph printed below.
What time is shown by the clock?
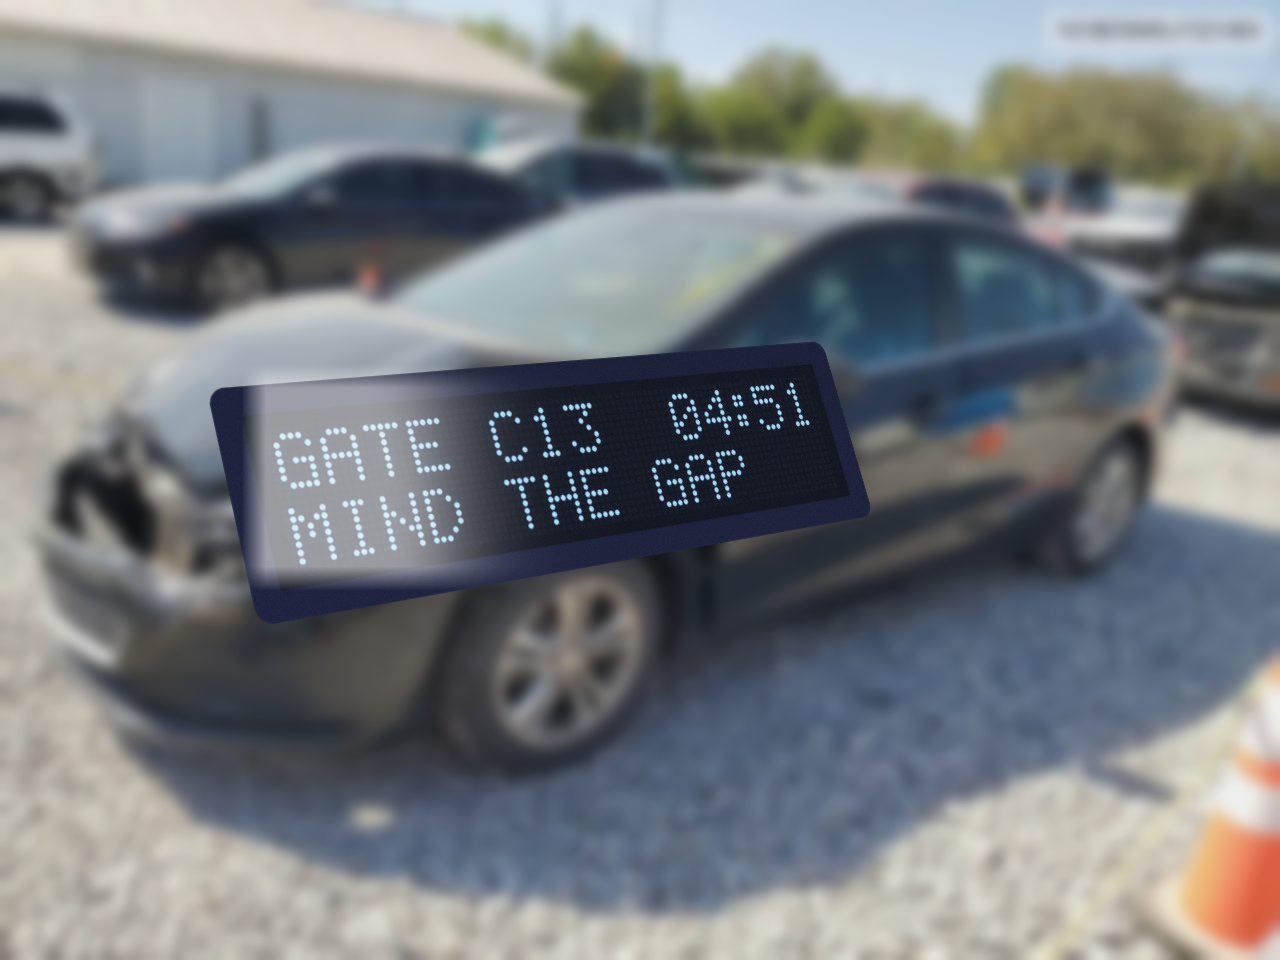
4:51
